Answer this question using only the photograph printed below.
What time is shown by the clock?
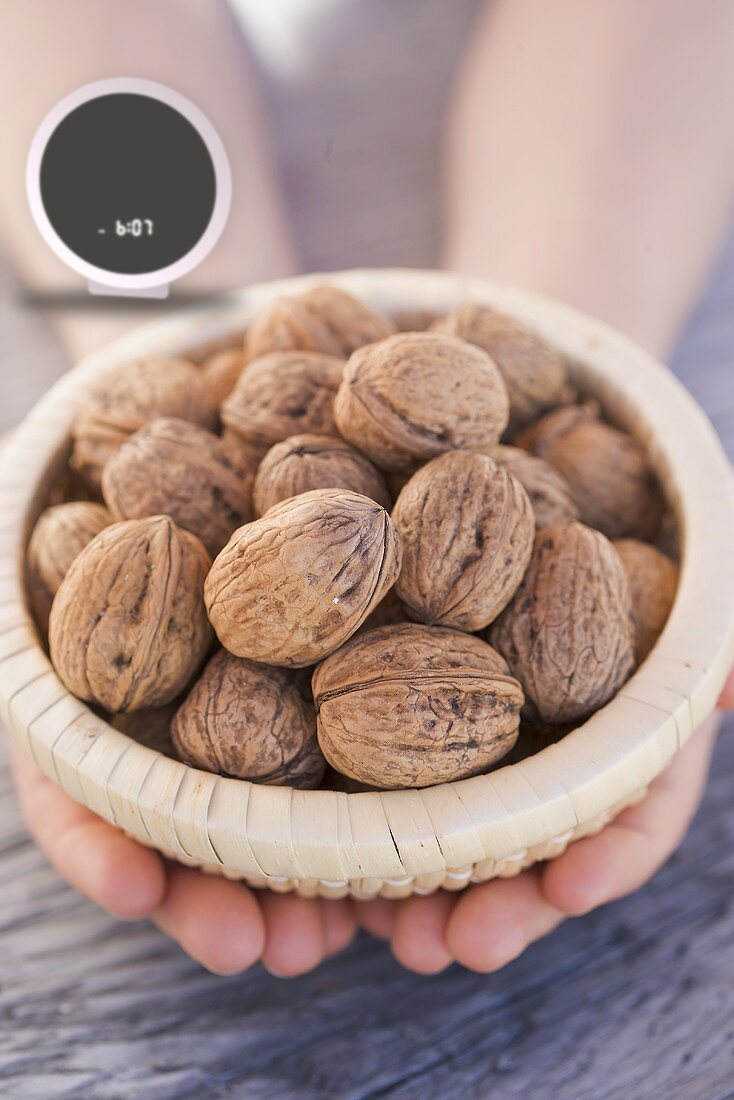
6:07
